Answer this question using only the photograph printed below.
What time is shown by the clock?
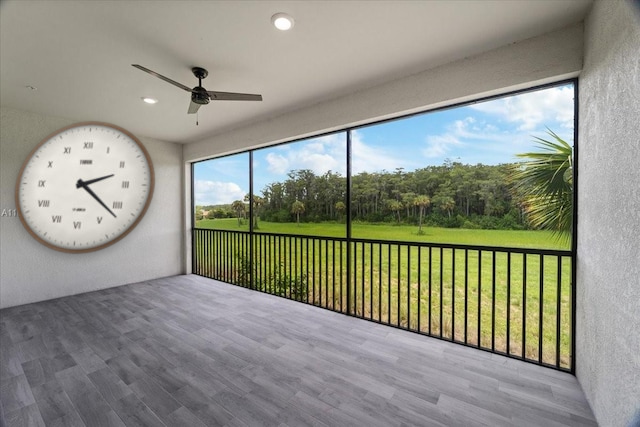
2:22
